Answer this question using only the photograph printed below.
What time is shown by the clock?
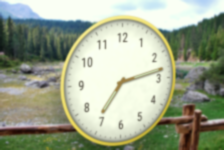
7:13
